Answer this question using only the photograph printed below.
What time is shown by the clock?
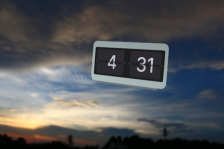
4:31
